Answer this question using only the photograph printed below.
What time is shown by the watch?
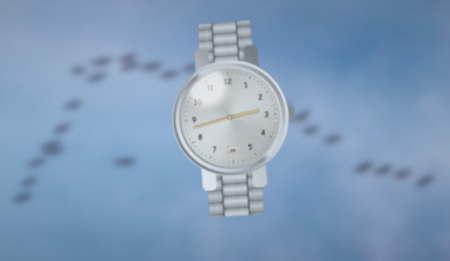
2:43
